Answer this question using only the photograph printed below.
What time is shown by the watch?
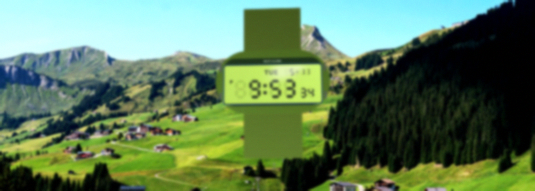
9:53
